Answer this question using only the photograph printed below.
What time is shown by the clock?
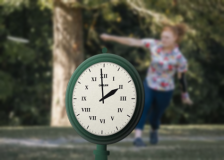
1:59
